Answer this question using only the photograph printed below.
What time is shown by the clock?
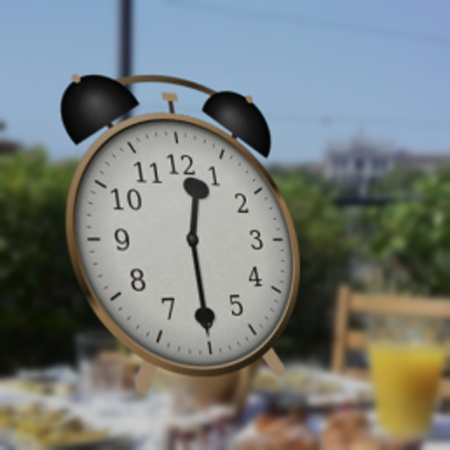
12:30
